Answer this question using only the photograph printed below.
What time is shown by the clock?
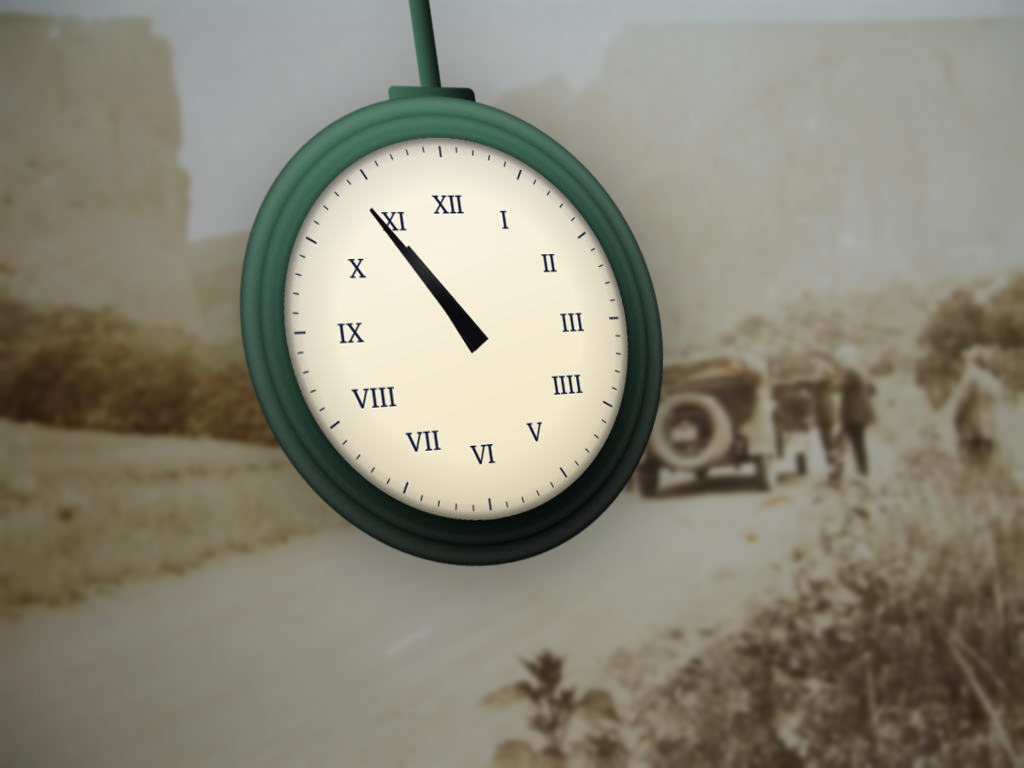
10:54
